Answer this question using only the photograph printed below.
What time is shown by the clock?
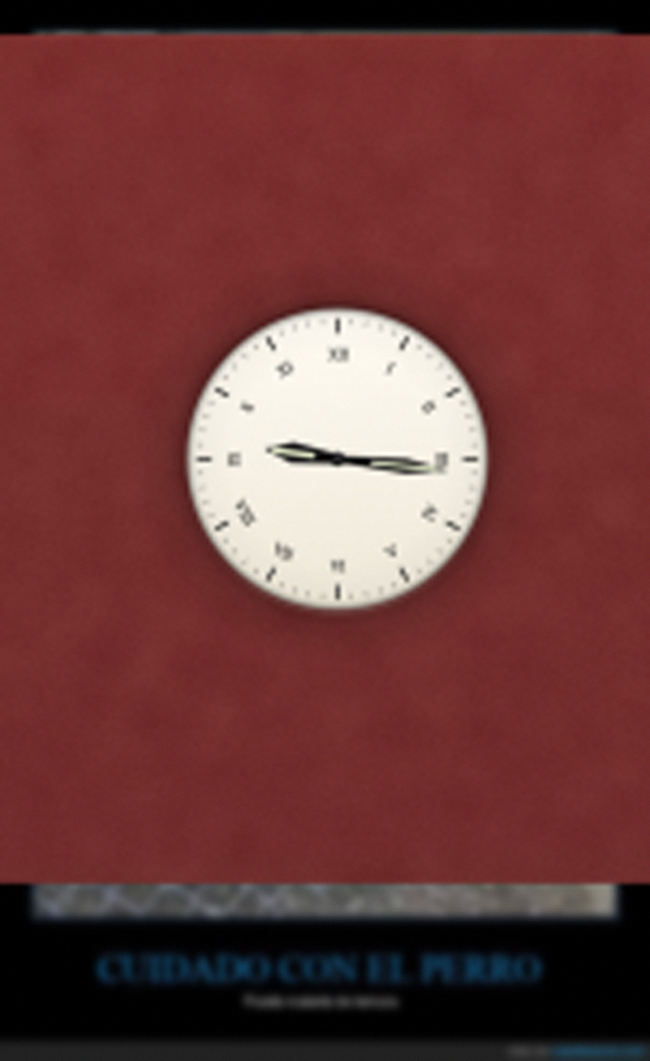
9:16
